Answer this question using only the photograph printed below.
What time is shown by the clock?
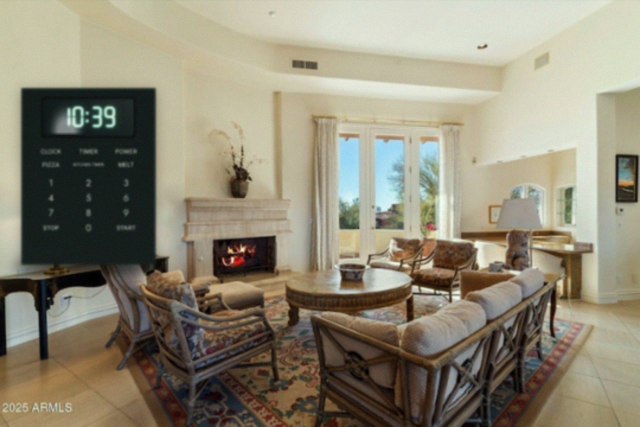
10:39
